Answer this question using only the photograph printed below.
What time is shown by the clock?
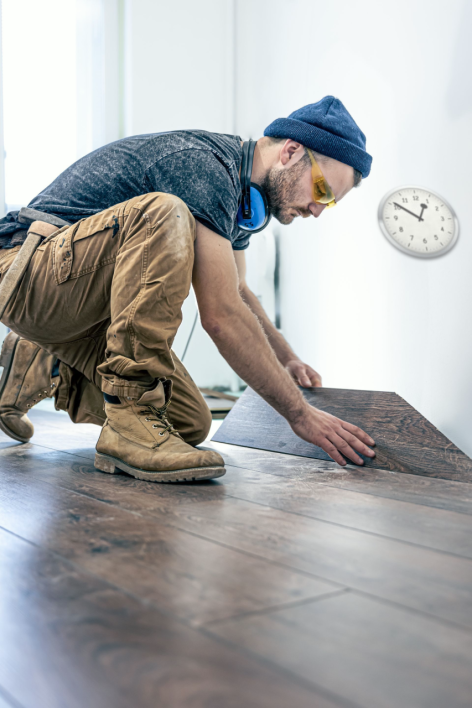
12:51
